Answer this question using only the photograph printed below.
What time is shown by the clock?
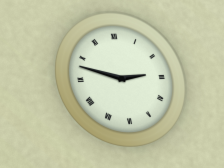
2:48
